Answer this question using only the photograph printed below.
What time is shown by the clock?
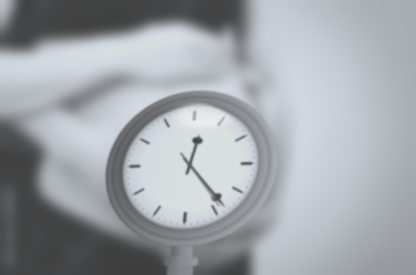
12:23:24
